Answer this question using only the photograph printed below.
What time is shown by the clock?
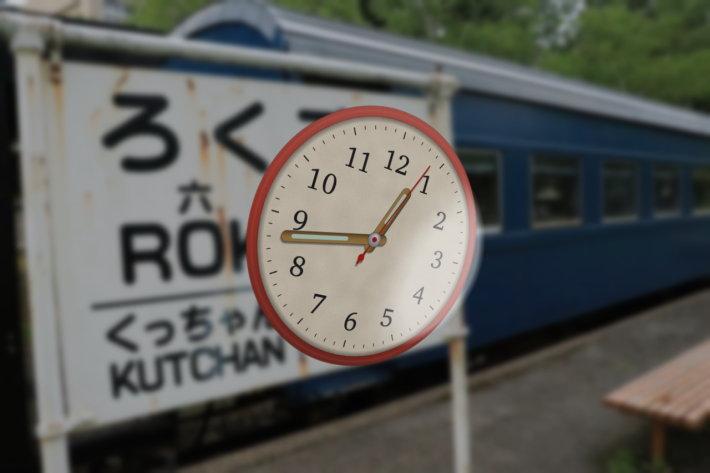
12:43:04
